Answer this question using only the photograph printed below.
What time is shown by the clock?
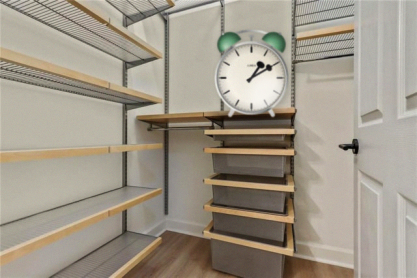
1:10
